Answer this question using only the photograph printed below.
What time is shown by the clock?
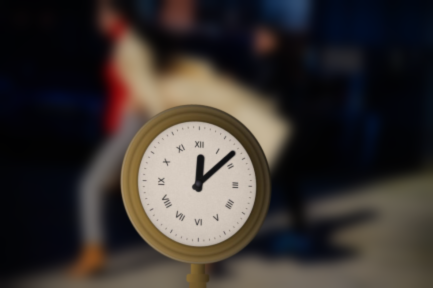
12:08
